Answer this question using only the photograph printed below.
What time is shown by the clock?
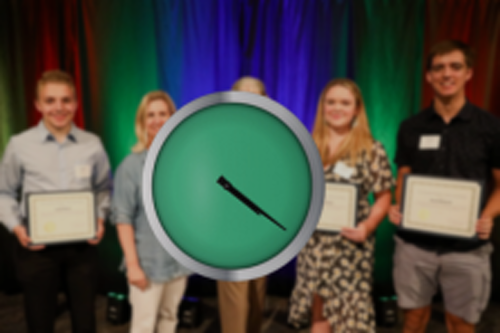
4:21
